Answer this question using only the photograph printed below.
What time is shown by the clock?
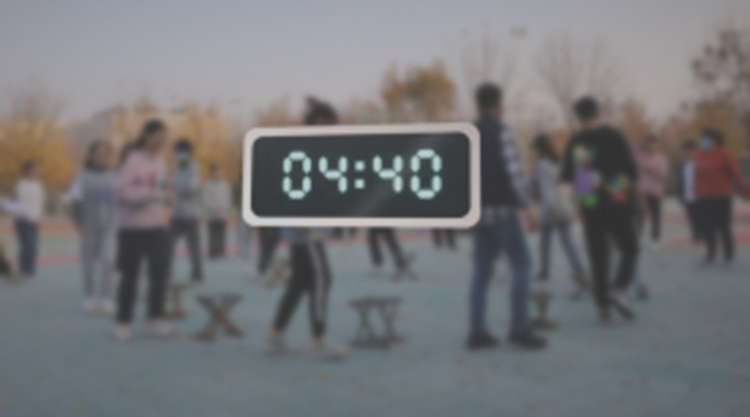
4:40
